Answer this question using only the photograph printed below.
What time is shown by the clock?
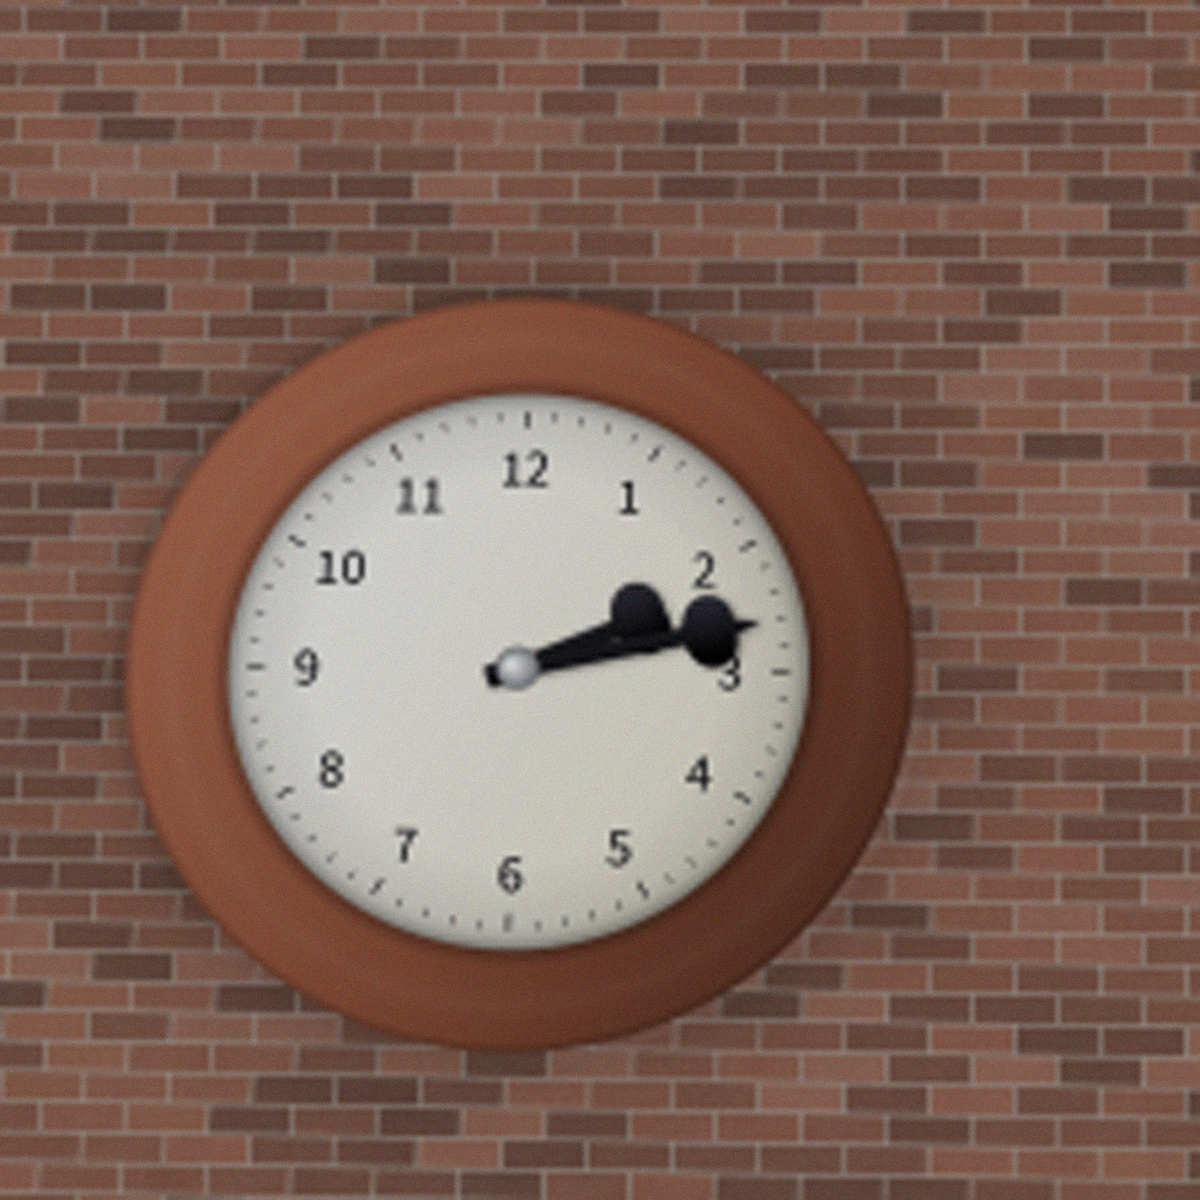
2:13
